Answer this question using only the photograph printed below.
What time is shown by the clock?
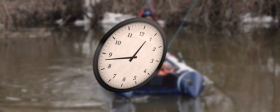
12:43
